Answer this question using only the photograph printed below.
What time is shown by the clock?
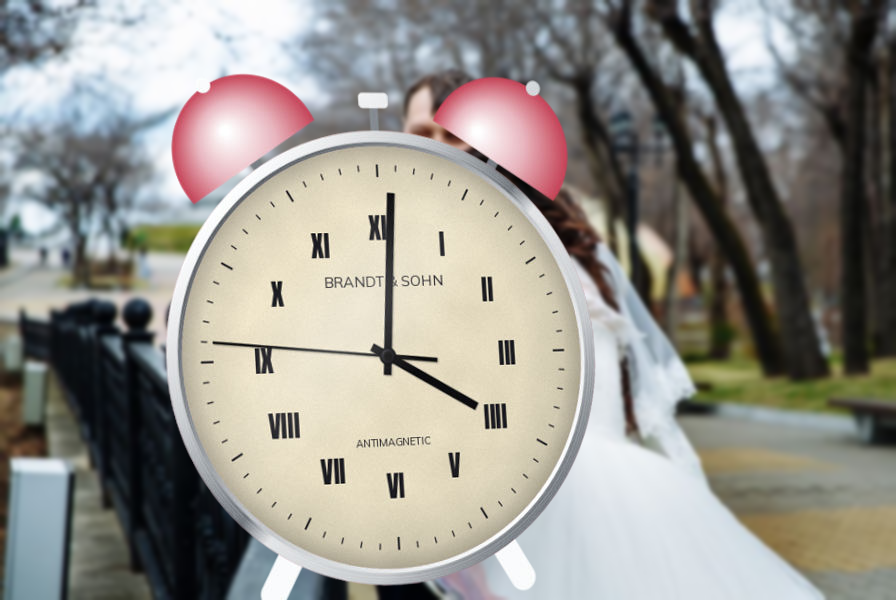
4:00:46
